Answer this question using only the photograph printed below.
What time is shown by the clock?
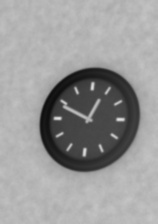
12:49
